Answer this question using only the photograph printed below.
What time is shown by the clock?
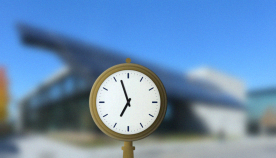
6:57
